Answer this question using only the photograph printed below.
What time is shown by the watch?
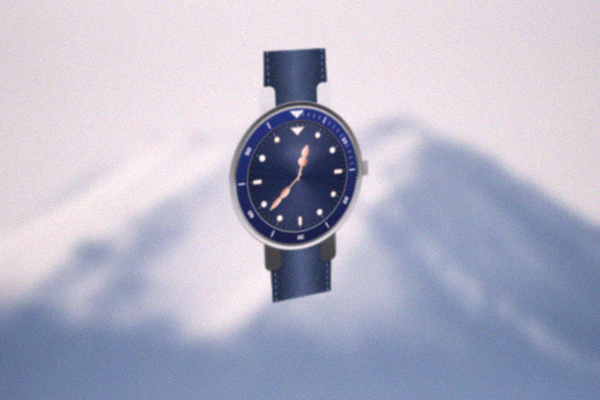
12:38
